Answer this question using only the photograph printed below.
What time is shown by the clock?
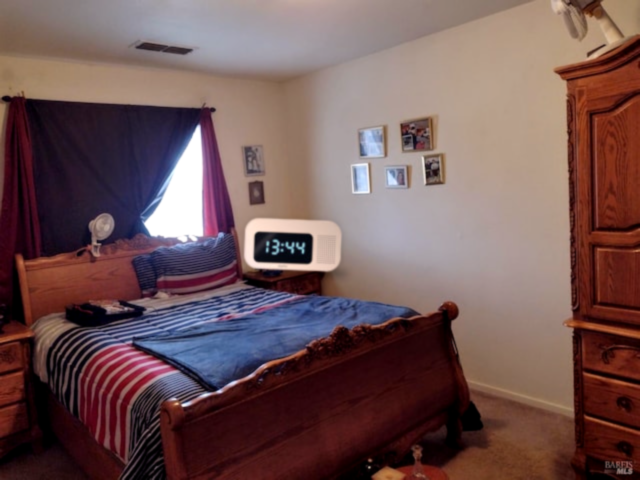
13:44
